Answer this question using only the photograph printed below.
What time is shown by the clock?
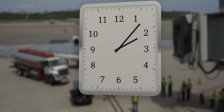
2:07
